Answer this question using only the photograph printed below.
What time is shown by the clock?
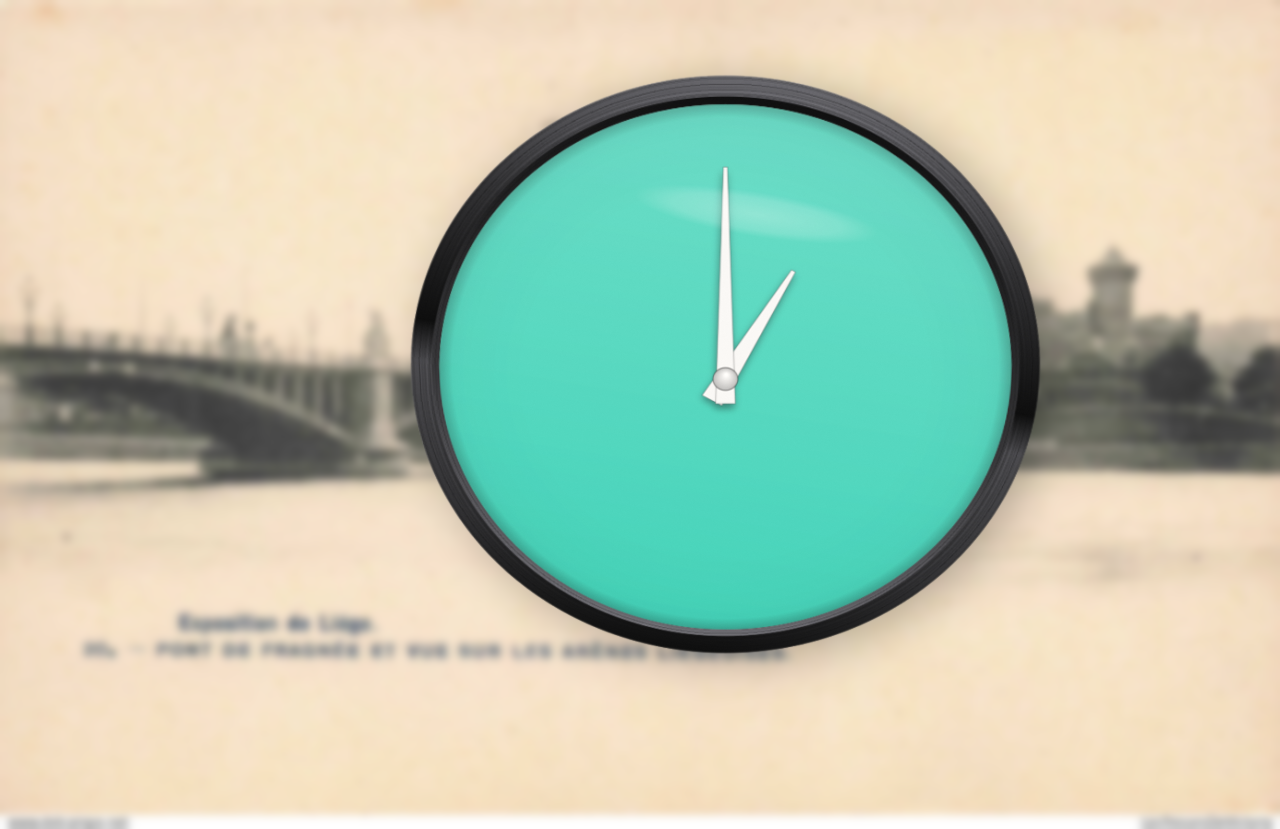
1:00
